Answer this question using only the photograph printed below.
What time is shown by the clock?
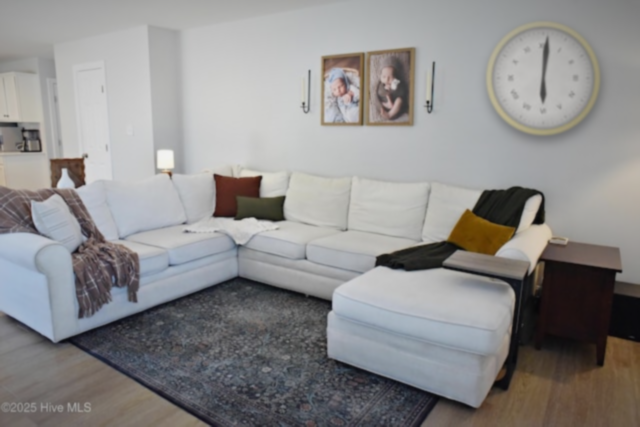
6:01
